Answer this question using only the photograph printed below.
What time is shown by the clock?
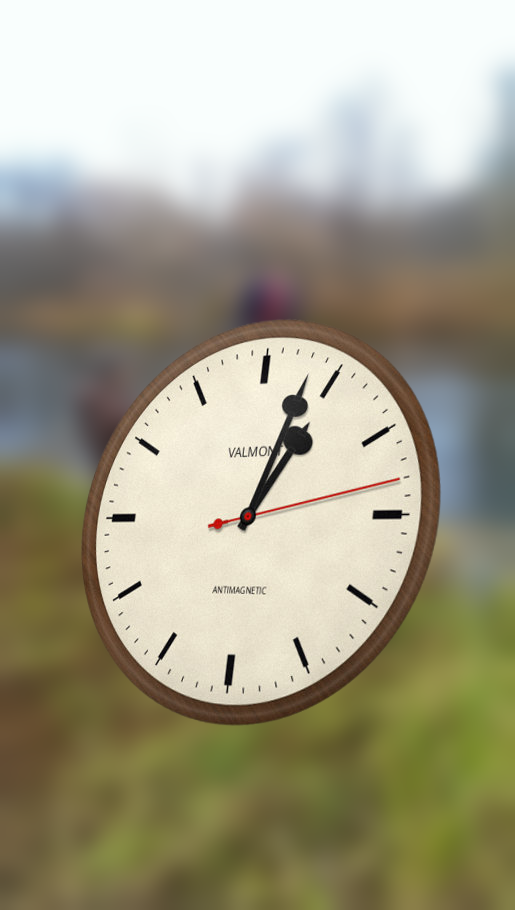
1:03:13
